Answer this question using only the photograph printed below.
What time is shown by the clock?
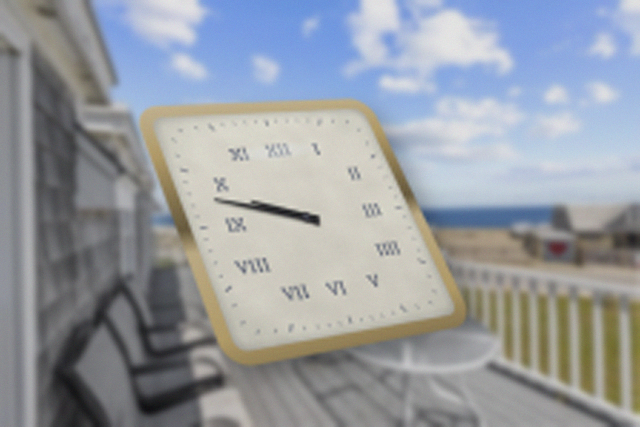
9:48
